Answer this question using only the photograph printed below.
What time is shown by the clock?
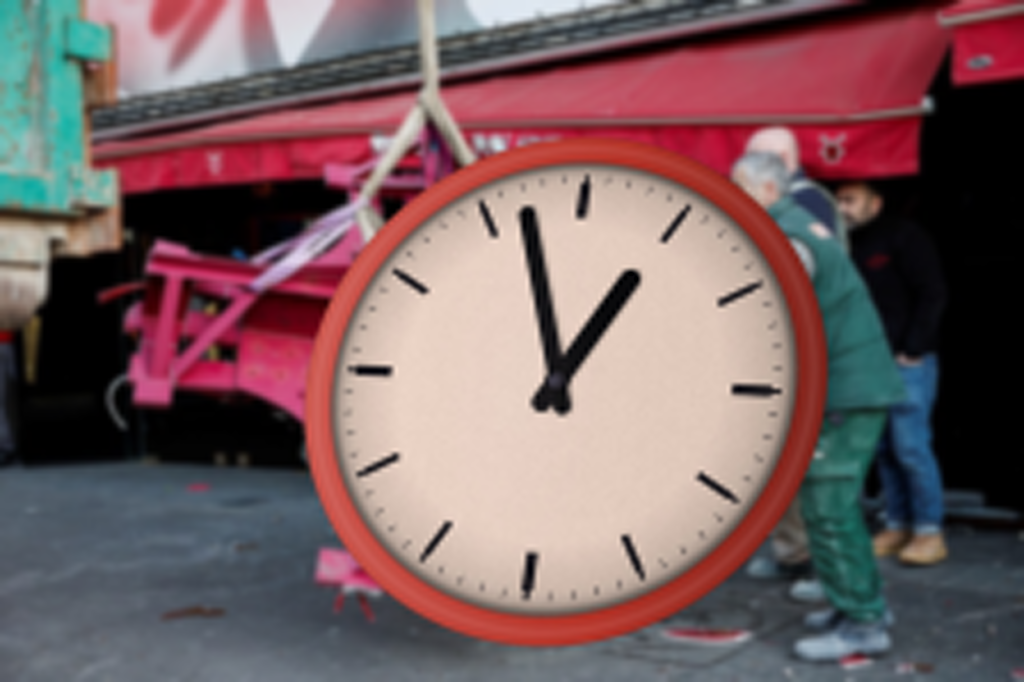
12:57
